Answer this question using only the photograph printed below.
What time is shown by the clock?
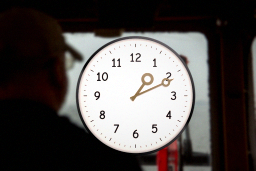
1:11
